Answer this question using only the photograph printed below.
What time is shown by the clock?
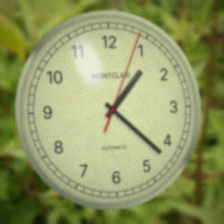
1:22:04
